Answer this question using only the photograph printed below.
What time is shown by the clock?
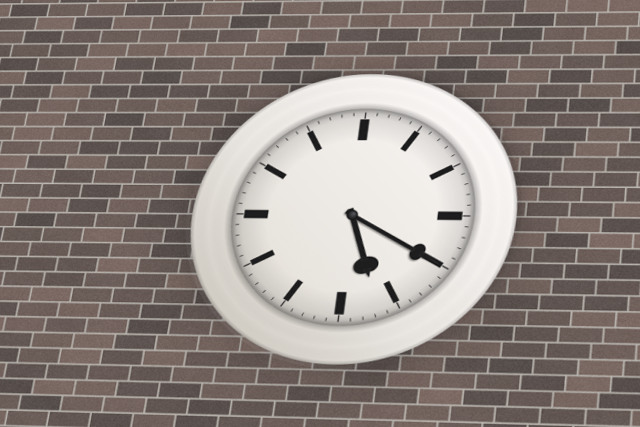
5:20
